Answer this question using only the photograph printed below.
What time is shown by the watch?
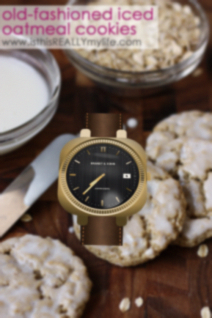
7:37
